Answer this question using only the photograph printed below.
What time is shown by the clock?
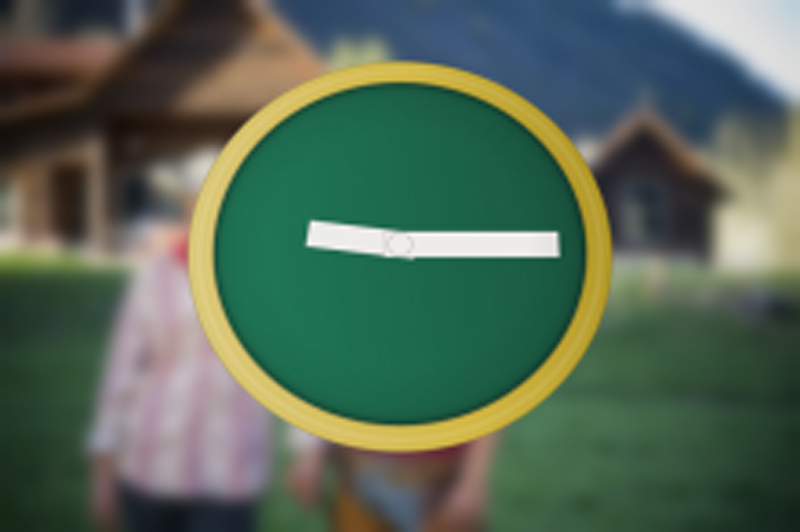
9:15
